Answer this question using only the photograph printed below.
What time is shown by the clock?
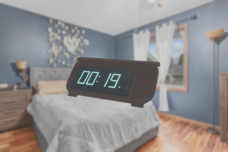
0:19
